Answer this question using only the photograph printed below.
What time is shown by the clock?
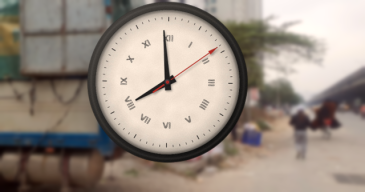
7:59:09
